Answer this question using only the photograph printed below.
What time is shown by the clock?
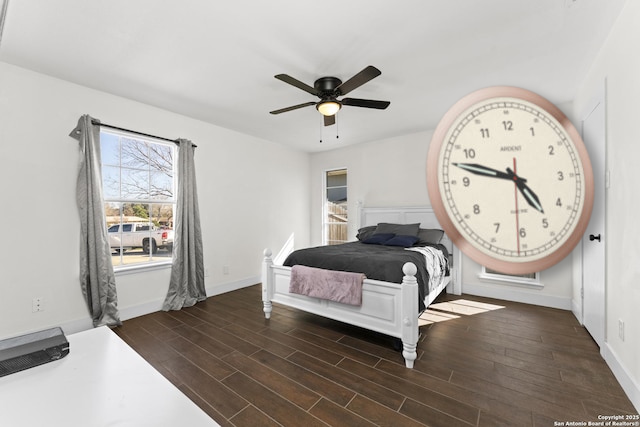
4:47:31
